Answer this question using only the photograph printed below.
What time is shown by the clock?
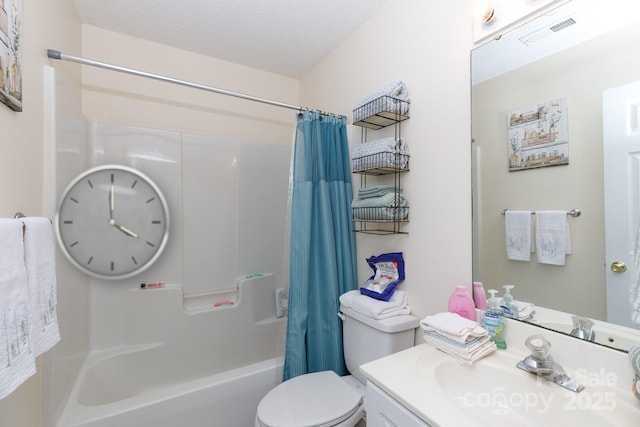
4:00
